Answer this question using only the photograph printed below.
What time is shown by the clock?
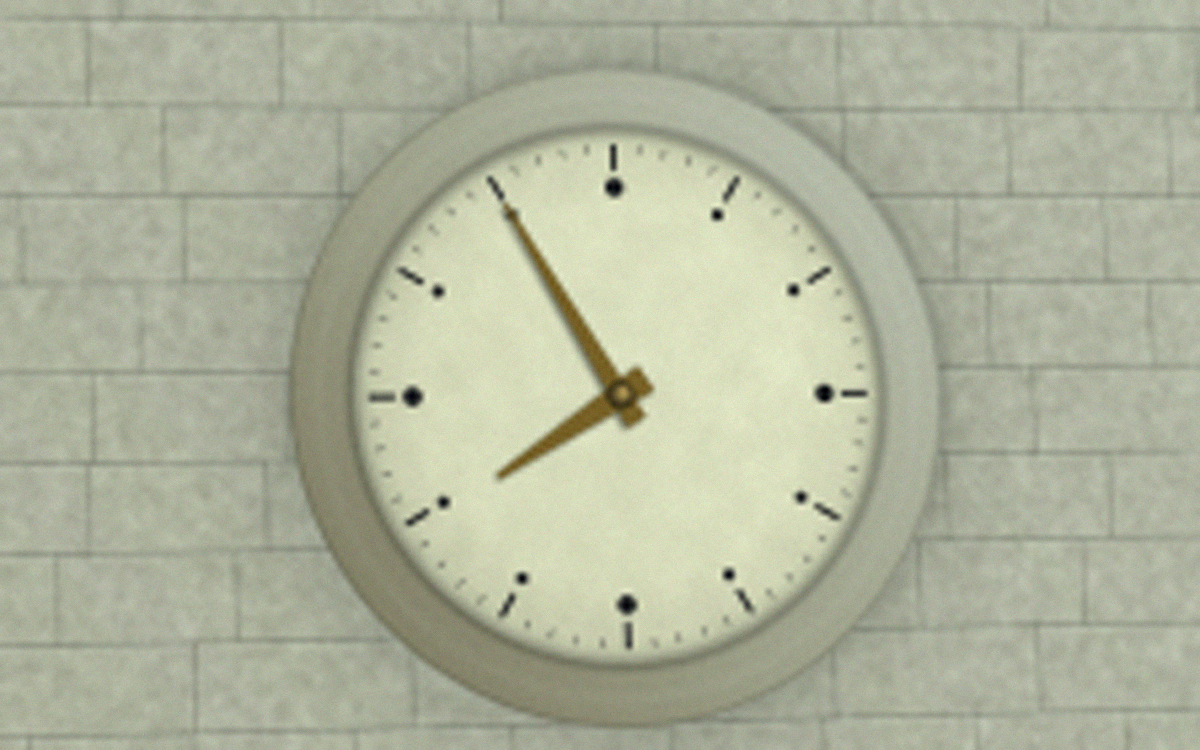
7:55
